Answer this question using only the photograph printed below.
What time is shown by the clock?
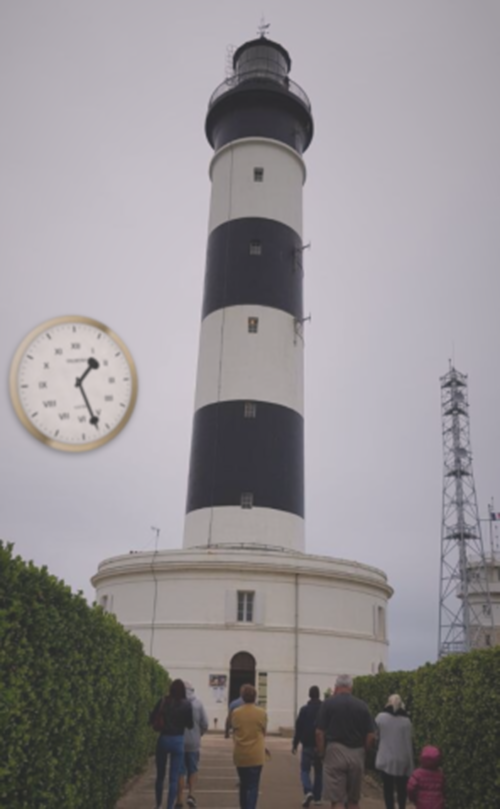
1:27
